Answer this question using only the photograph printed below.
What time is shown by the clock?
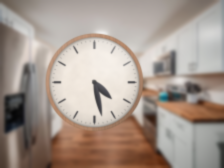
4:28
